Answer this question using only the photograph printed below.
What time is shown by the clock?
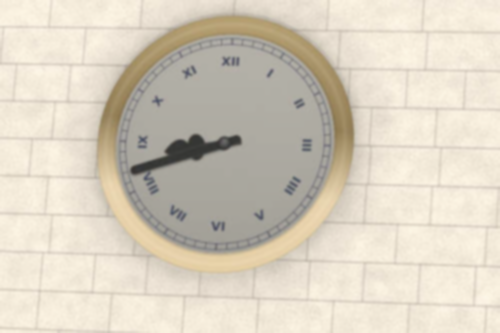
8:42
